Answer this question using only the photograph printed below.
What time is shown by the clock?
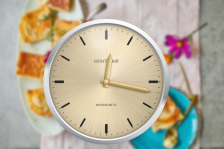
12:17
